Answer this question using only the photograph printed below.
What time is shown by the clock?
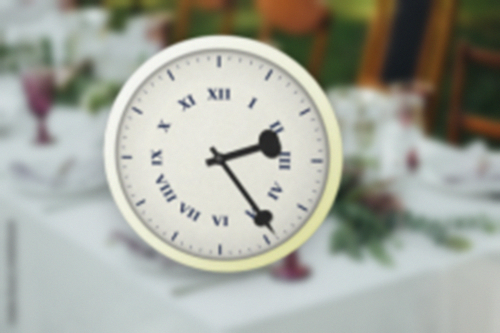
2:24
